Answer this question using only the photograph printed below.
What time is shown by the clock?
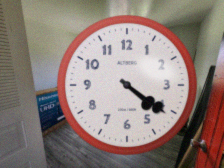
4:21
